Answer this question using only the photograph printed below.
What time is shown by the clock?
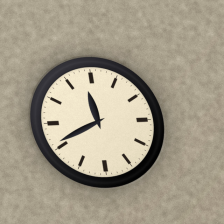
11:41
